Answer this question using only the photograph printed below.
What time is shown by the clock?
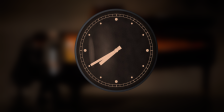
7:40
